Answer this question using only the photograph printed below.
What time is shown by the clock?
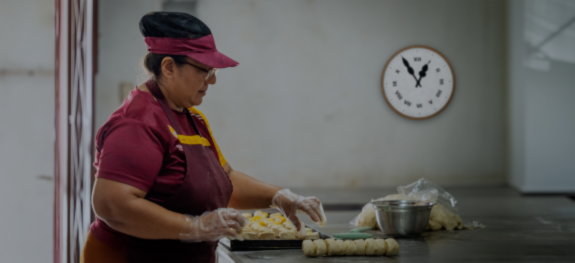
12:55
